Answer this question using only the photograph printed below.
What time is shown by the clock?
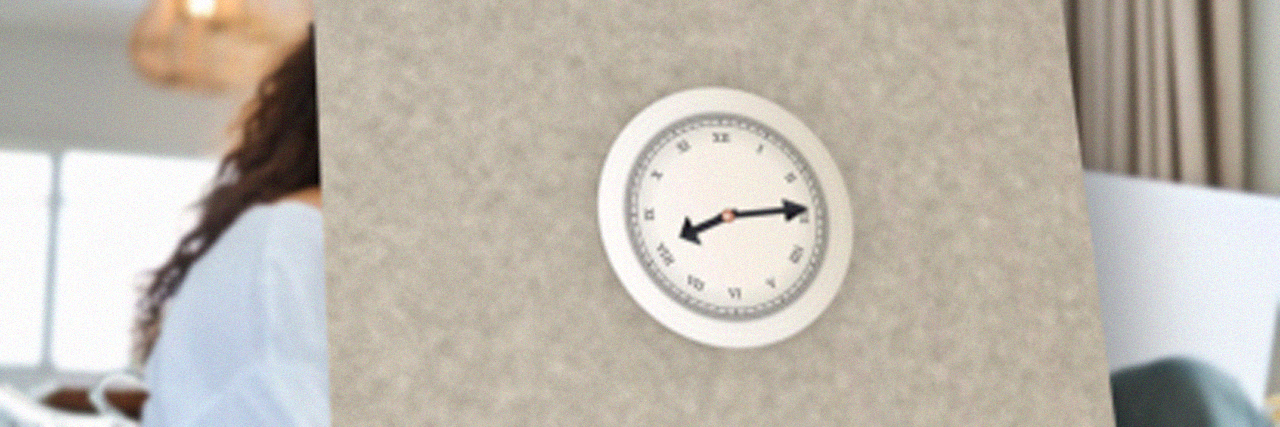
8:14
